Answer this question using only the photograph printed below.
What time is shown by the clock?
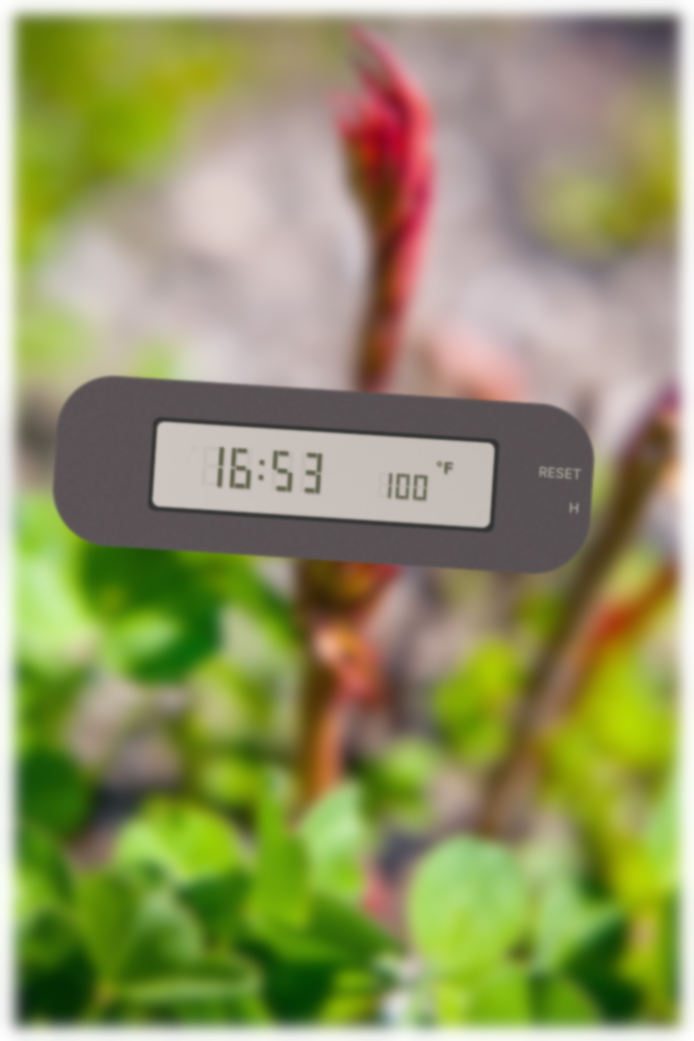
16:53
